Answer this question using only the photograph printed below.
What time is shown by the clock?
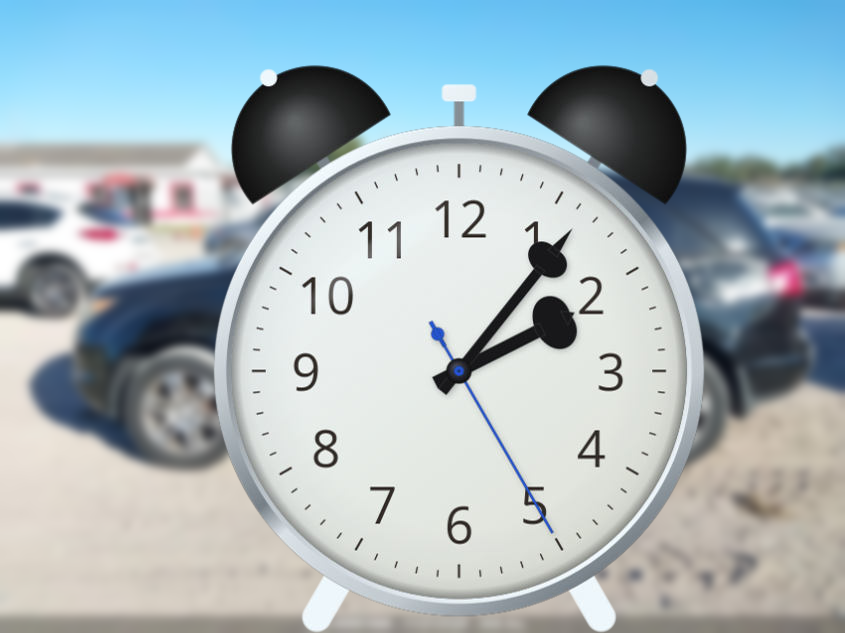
2:06:25
